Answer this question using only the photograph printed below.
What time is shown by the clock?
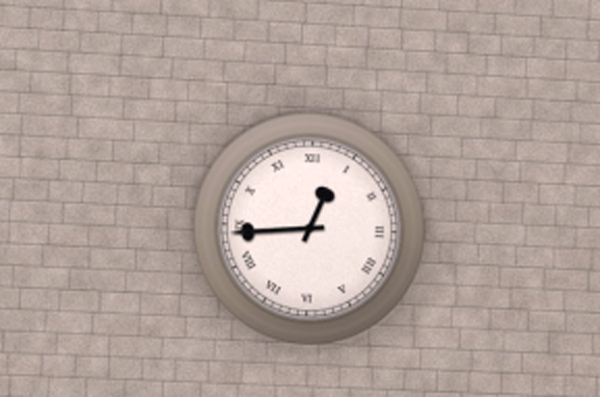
12:44
